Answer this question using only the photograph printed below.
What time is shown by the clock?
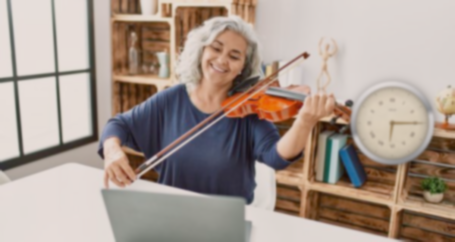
6:15
